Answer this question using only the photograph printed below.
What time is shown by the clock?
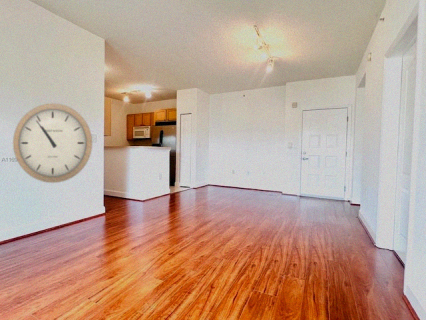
10:54
